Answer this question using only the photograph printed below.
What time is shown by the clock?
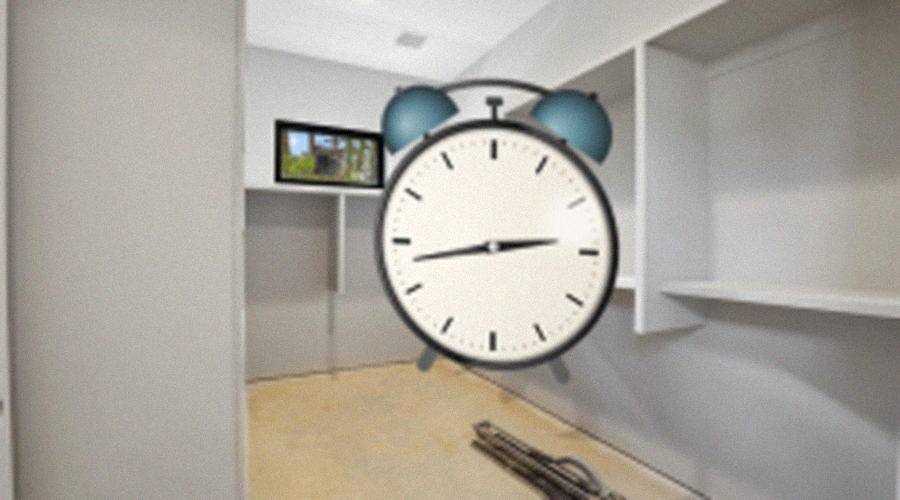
2:43
